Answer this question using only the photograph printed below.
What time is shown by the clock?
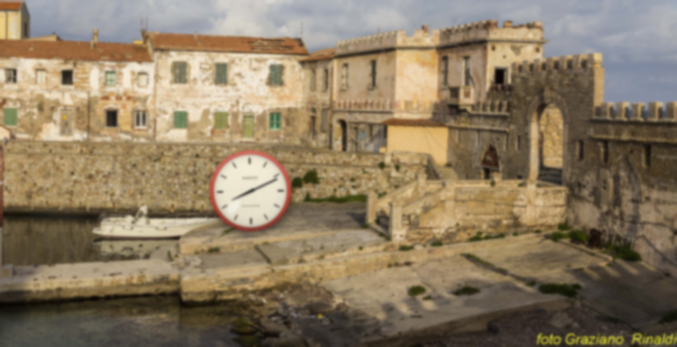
8:11
